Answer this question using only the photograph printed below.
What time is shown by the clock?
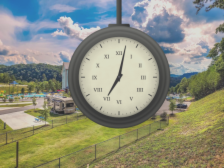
7:02
